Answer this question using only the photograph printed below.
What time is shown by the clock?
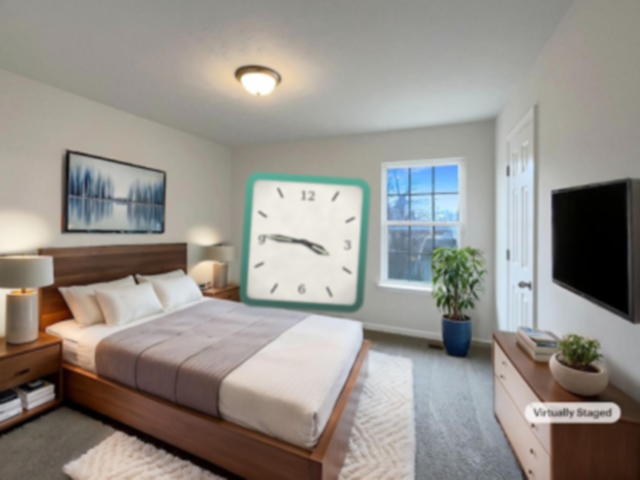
3:46
